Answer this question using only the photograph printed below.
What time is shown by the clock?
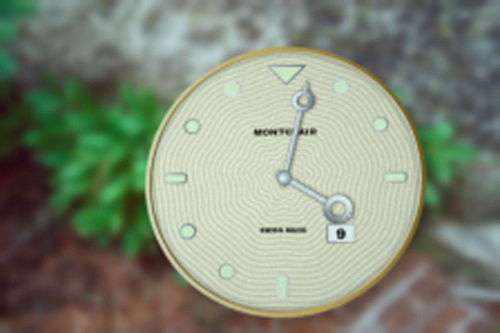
4:02
